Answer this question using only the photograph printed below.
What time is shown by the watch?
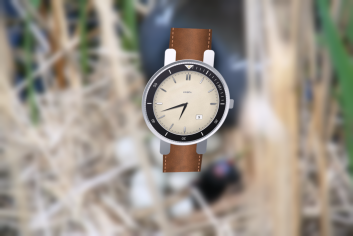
6:42
